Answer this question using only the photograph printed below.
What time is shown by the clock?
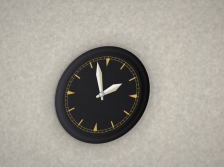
1:57
